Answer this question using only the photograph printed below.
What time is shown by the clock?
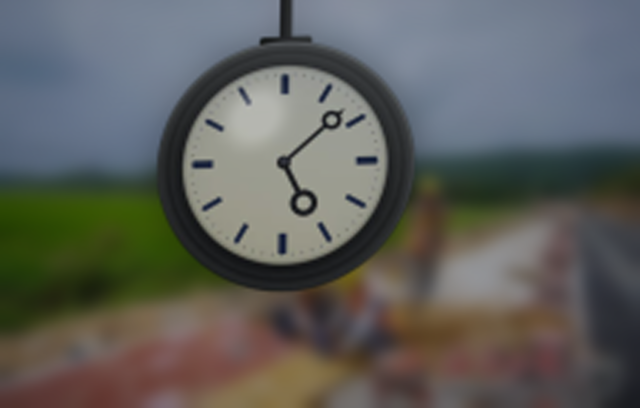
5:08
